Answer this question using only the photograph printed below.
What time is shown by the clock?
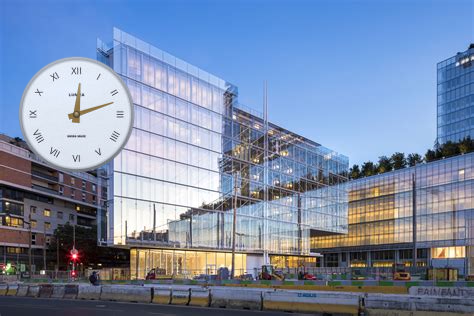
12:12
